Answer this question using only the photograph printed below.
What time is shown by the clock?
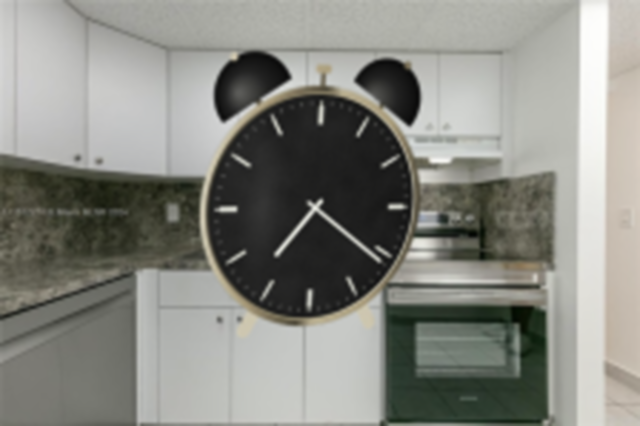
7:21
